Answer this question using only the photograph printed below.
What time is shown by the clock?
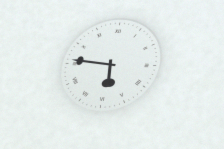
5:46
